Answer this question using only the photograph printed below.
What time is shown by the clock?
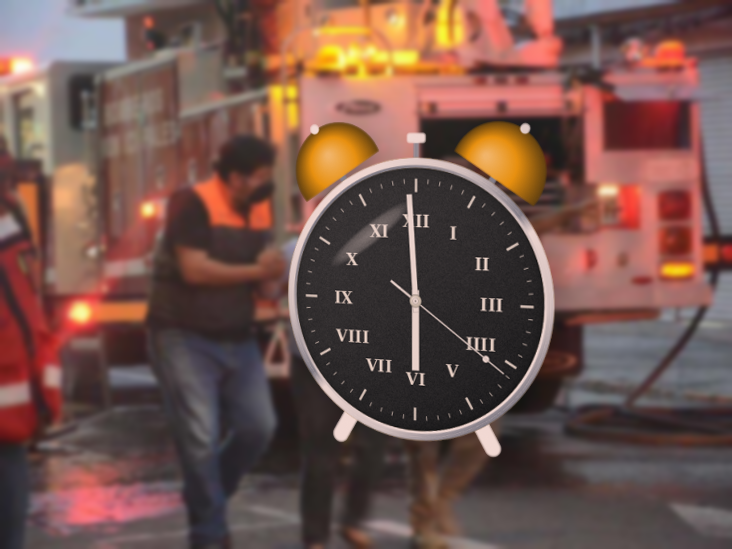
5:59:21
